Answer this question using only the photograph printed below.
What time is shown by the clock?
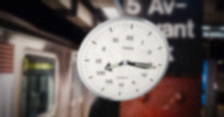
8:16
